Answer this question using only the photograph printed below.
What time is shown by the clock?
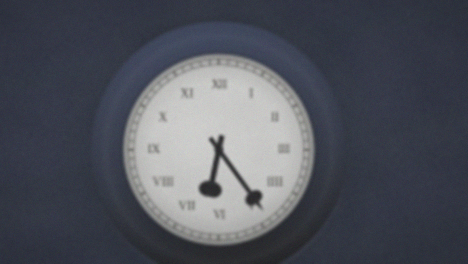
6:24
